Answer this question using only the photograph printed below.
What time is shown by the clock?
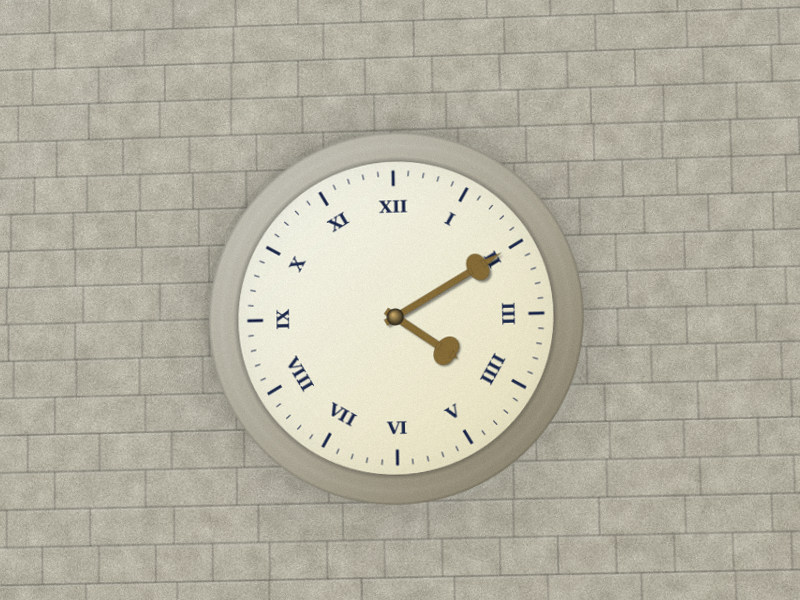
4:10
